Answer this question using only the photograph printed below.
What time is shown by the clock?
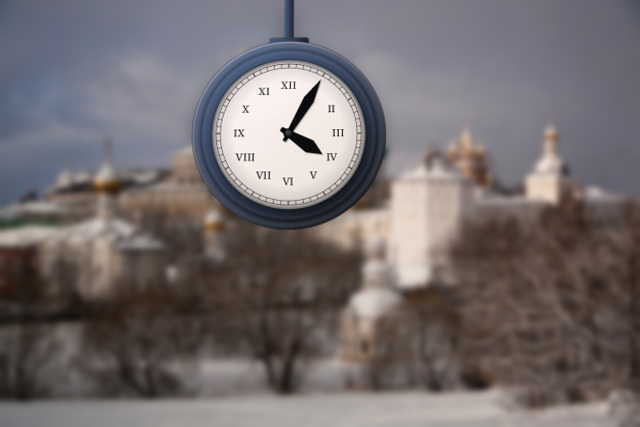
4:05
